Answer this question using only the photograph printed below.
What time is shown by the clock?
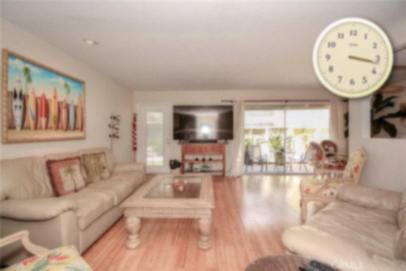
3:17
